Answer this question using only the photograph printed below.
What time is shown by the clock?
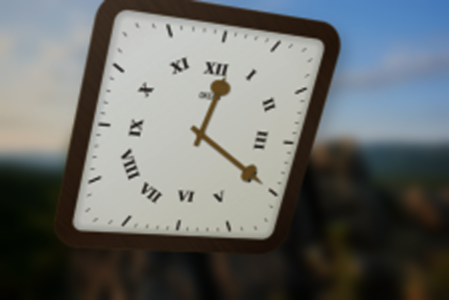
12:20
